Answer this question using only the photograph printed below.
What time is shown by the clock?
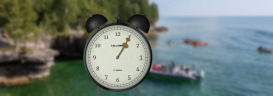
1:05
